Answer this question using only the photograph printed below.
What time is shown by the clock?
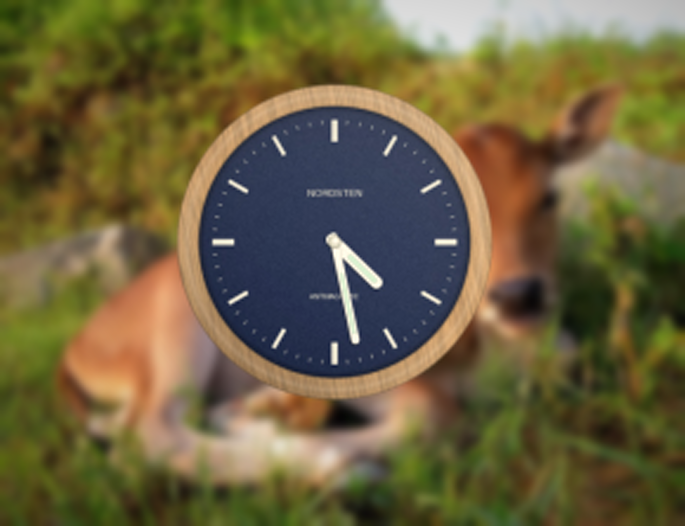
4:28
